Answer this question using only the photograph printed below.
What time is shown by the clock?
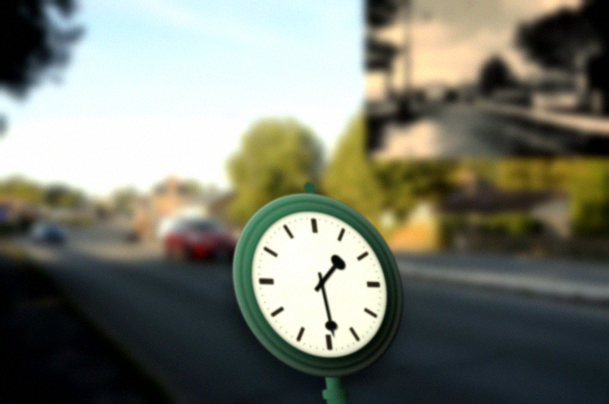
1:29
